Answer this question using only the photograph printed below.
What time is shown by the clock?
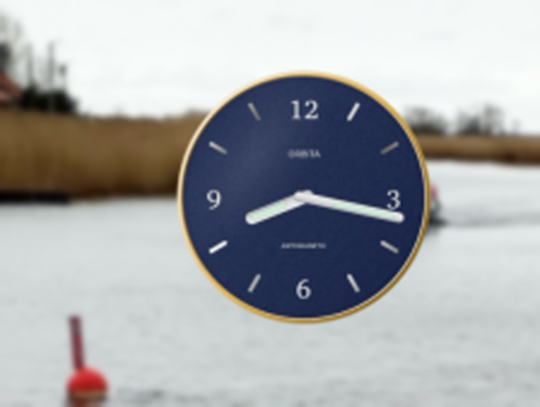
8:17
